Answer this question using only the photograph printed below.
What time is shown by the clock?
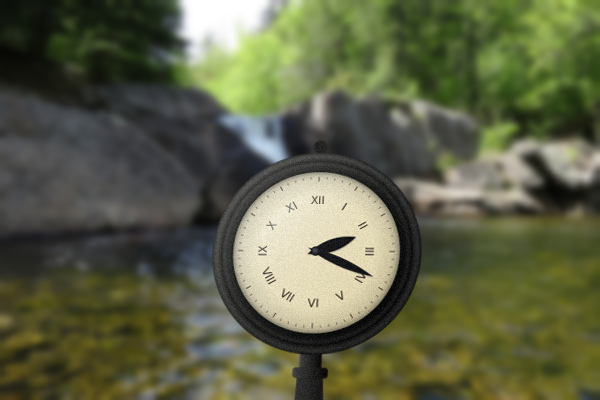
2:19
